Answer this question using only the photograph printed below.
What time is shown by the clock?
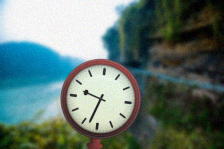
9:33
